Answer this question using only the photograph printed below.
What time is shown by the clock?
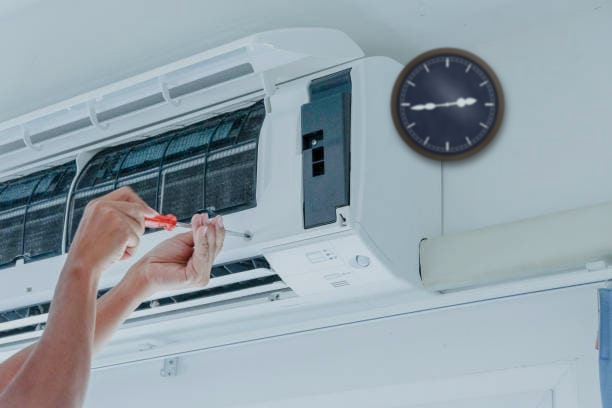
2:44
